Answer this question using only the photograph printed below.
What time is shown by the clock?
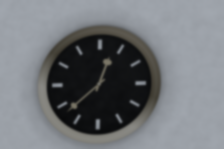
12:38
